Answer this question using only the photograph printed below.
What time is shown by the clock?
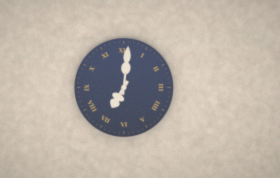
7:01
